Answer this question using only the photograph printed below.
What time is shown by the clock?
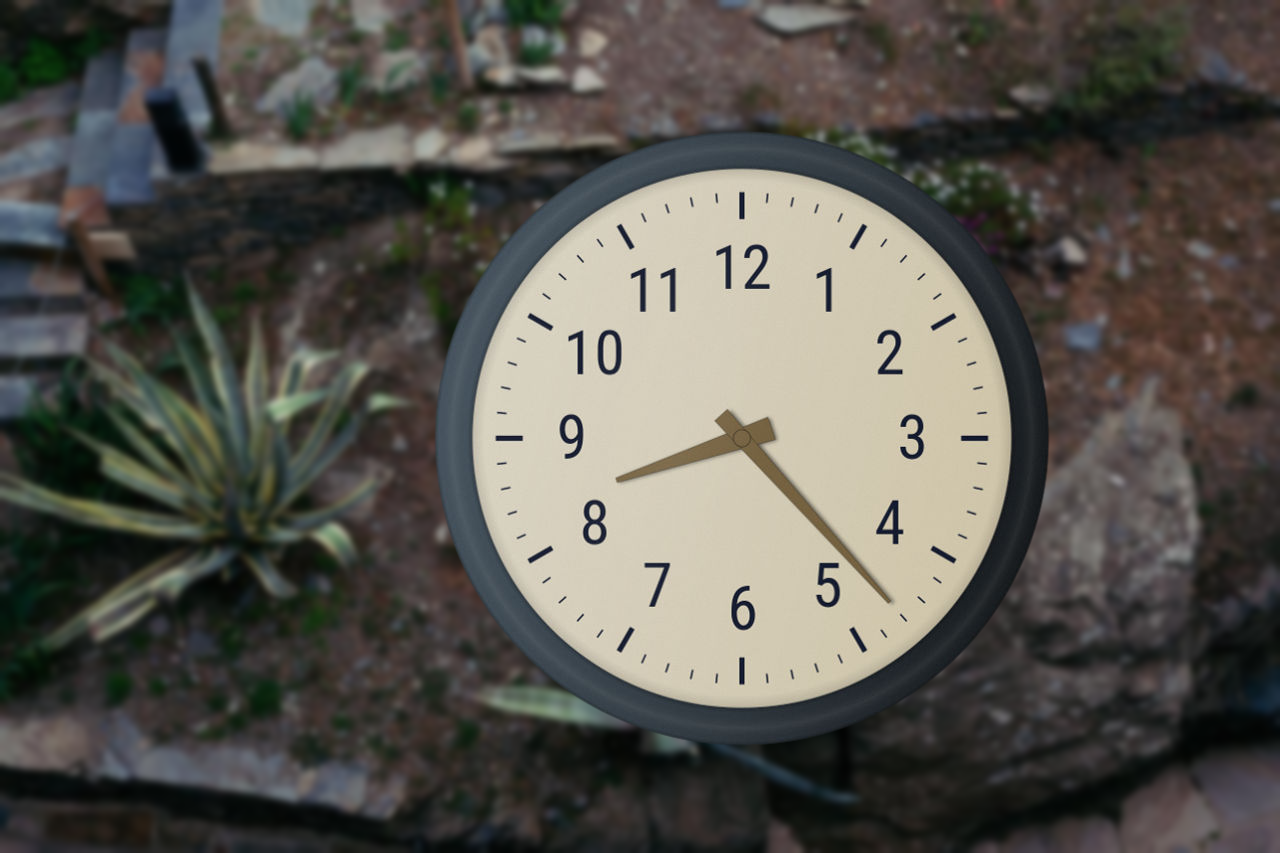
8:23
